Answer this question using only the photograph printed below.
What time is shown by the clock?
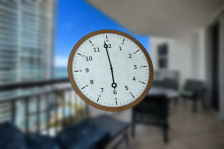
5:59
